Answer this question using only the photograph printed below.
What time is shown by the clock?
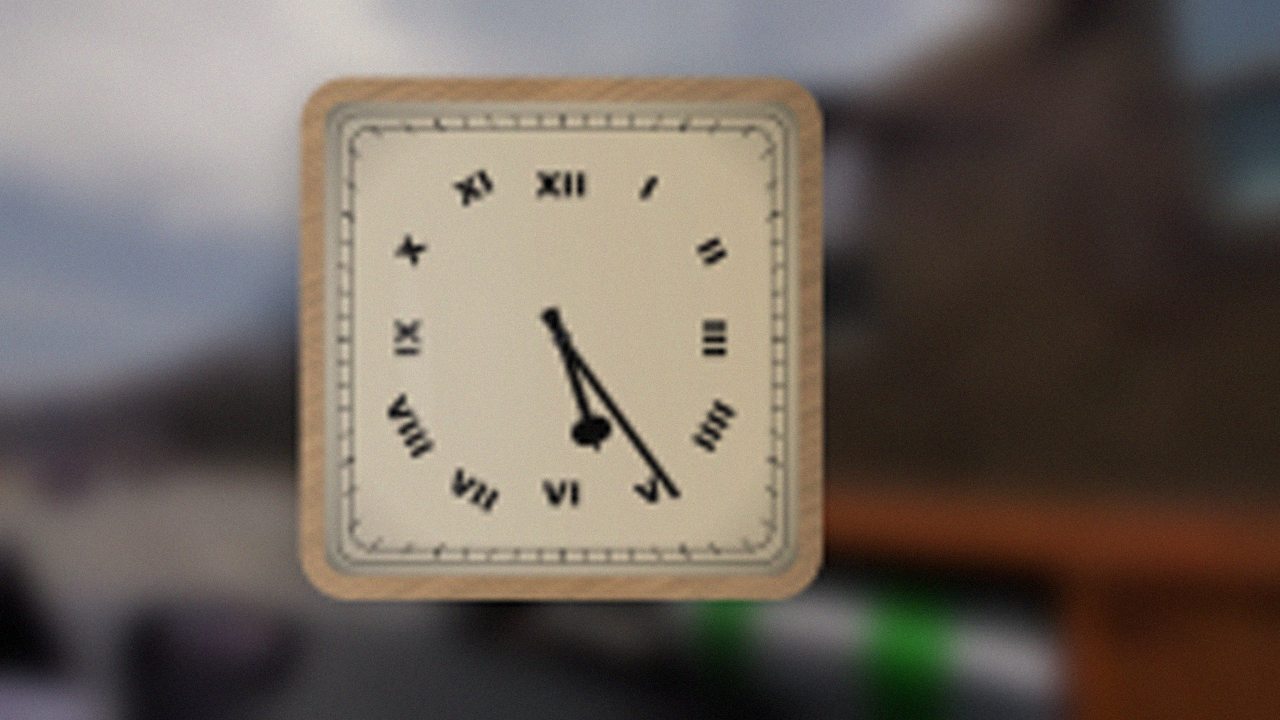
5:24
